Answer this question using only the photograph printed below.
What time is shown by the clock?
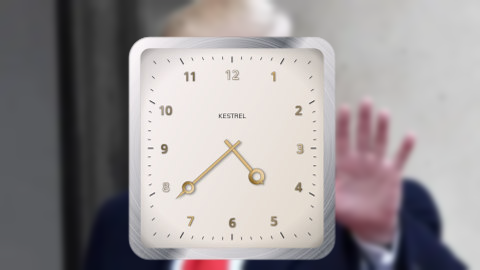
4:38
